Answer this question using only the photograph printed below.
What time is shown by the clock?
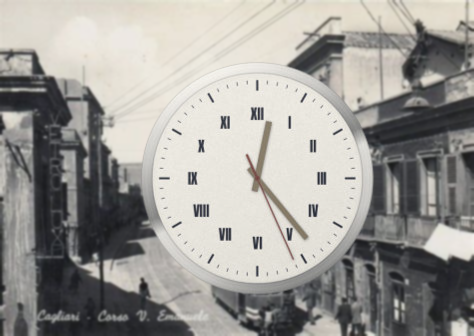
12:23:26
